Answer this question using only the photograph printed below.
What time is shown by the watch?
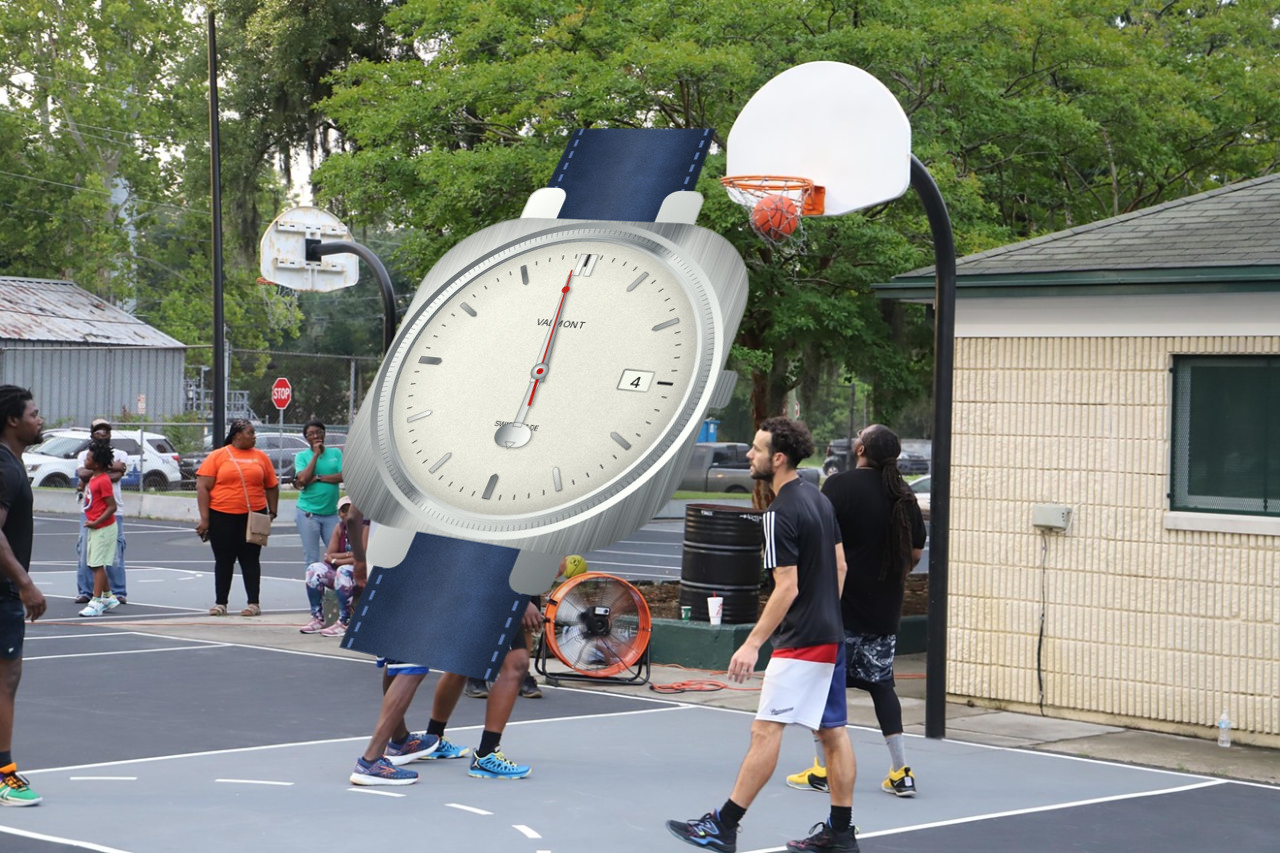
5:58:59
